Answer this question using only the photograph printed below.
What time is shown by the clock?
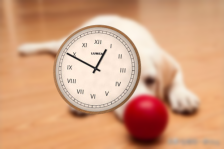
12:49
